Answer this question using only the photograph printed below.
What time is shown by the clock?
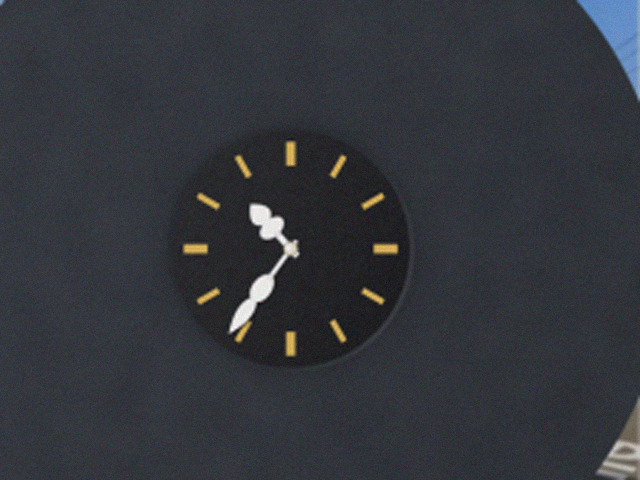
10:36
